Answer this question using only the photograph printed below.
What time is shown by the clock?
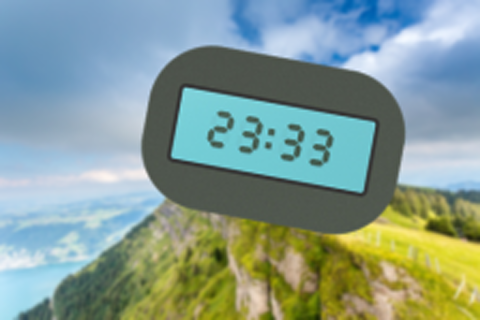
23:33
